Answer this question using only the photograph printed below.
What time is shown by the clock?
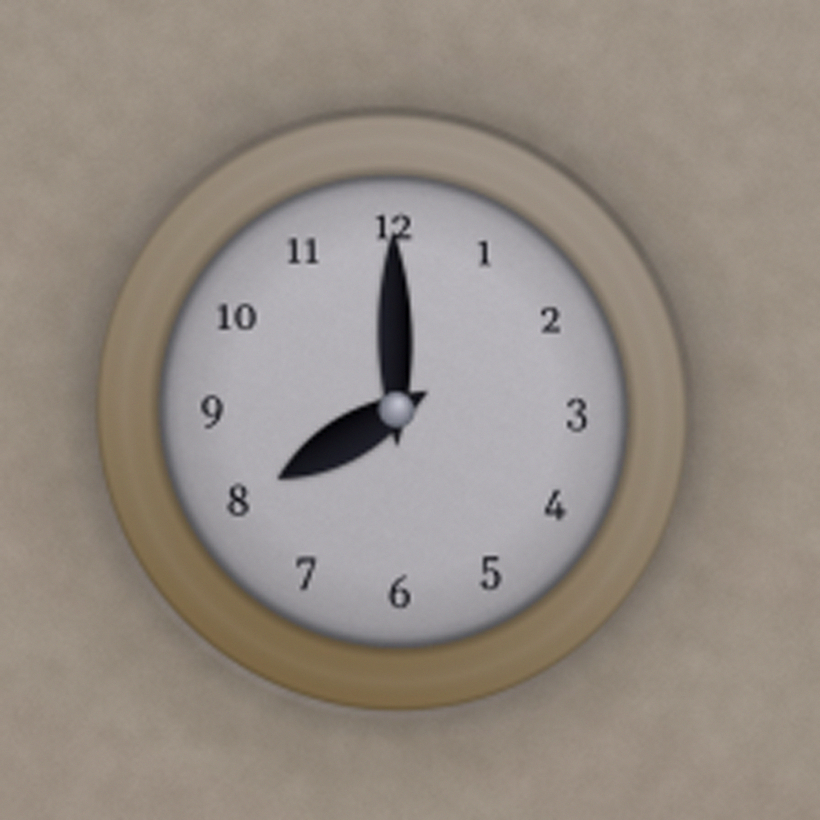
8:00
